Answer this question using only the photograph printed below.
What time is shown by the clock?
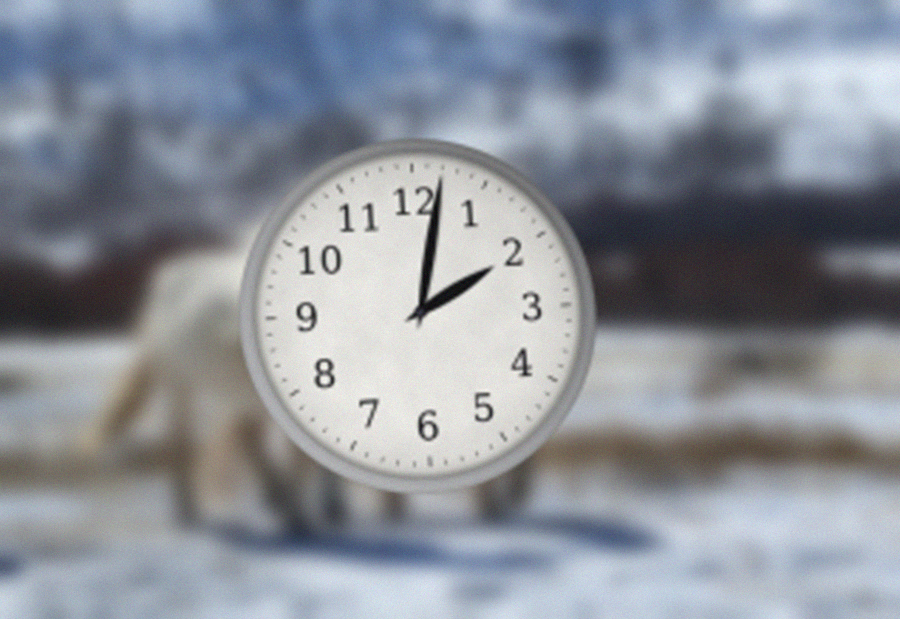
2:02
